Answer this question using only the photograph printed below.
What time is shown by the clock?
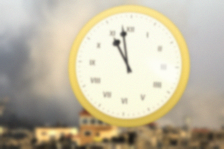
10:58
